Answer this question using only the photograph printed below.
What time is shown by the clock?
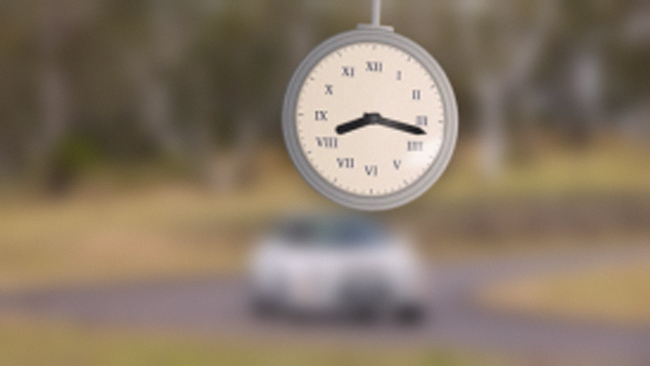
8:17
